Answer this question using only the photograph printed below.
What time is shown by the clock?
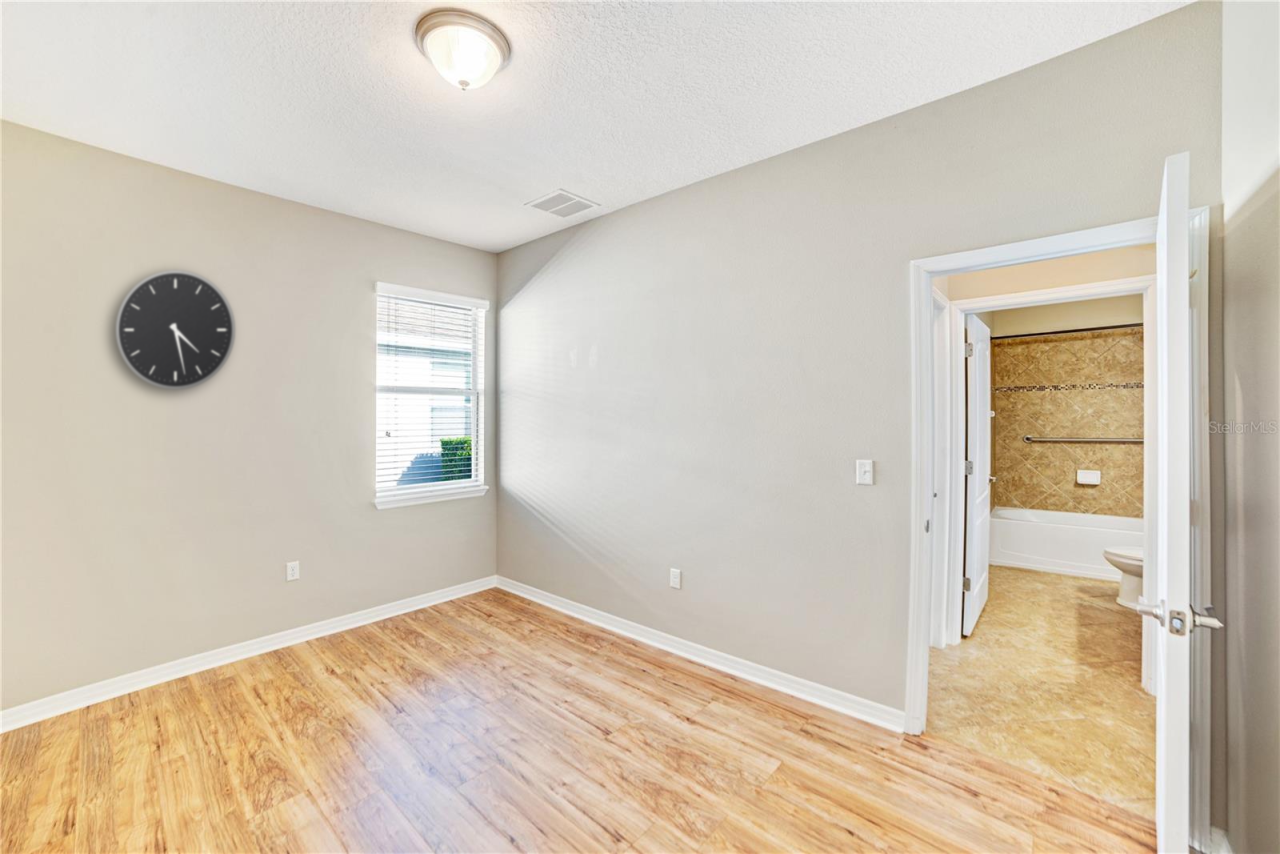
4:28
